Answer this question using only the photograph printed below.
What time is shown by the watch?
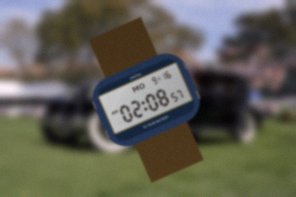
2:08
